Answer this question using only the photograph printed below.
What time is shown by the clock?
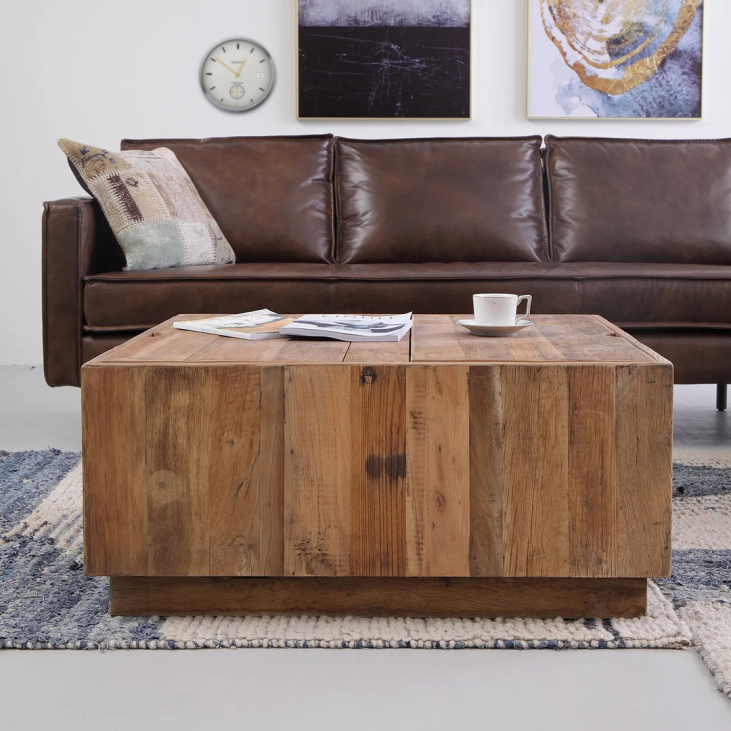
12:51
